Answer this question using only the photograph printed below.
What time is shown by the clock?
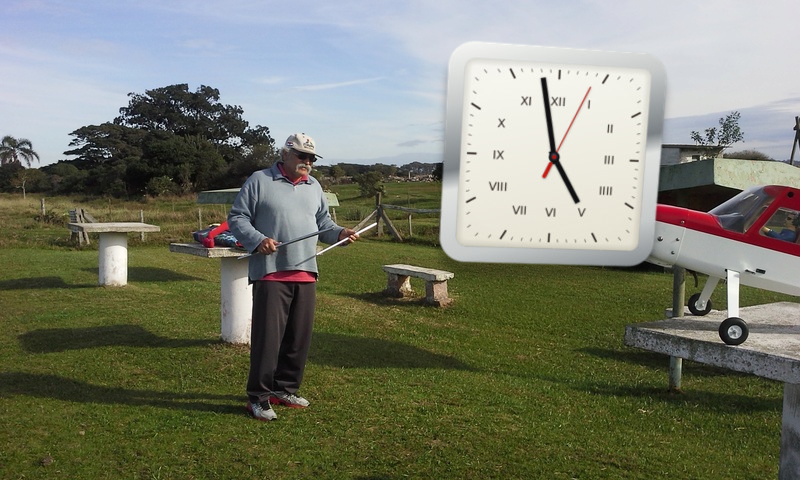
4:58:04
